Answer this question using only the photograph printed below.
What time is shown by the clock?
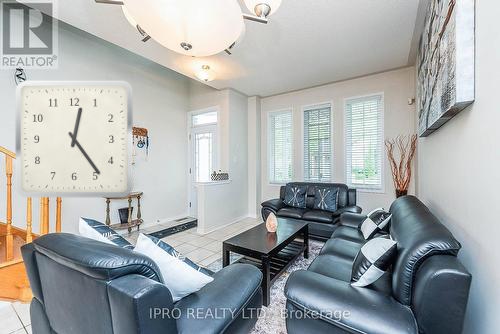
12:24
